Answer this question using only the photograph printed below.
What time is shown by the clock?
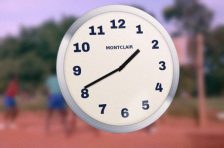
1:41
